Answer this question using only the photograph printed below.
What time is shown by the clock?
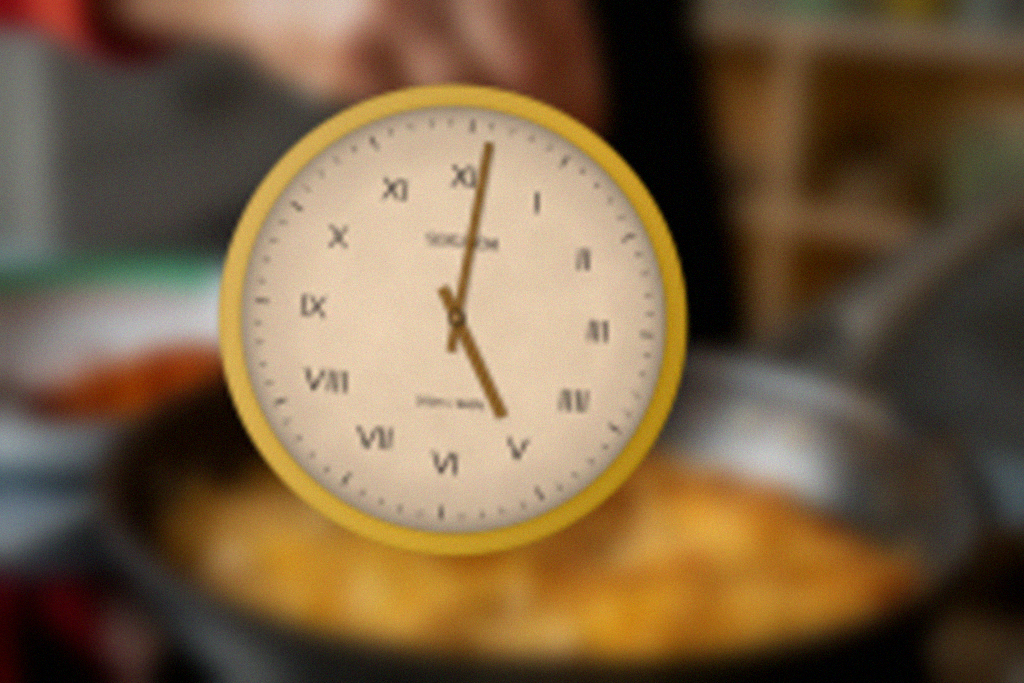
5:01
